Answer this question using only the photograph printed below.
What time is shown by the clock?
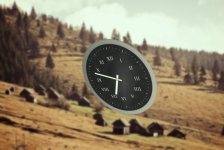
6:48
